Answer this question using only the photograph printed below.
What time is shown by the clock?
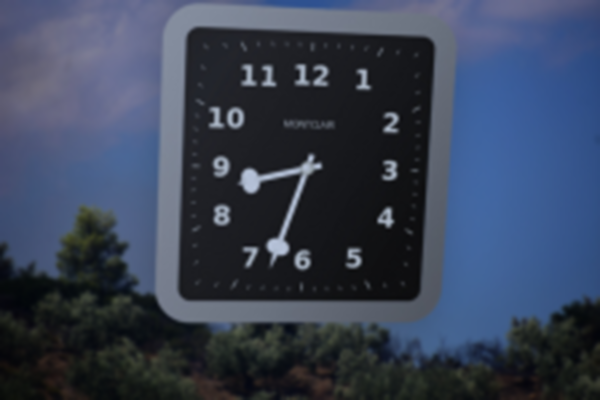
8:33
